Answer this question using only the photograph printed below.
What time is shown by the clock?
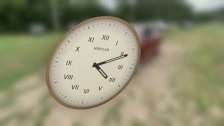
4:11
